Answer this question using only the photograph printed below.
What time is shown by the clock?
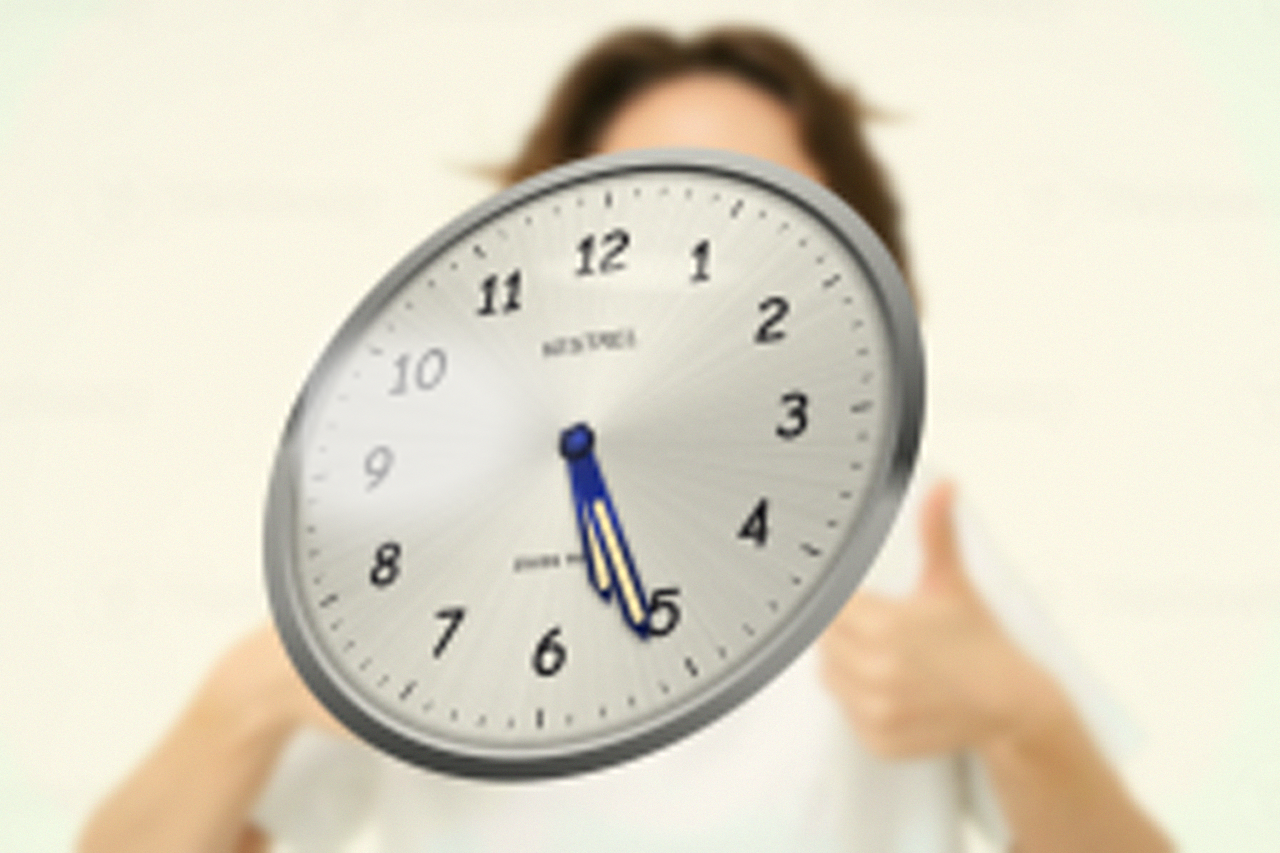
5:26
